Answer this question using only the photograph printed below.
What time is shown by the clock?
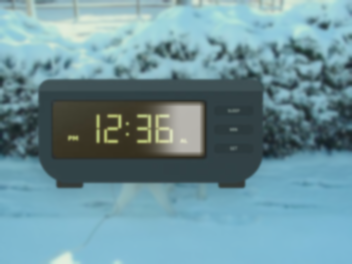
12:36
